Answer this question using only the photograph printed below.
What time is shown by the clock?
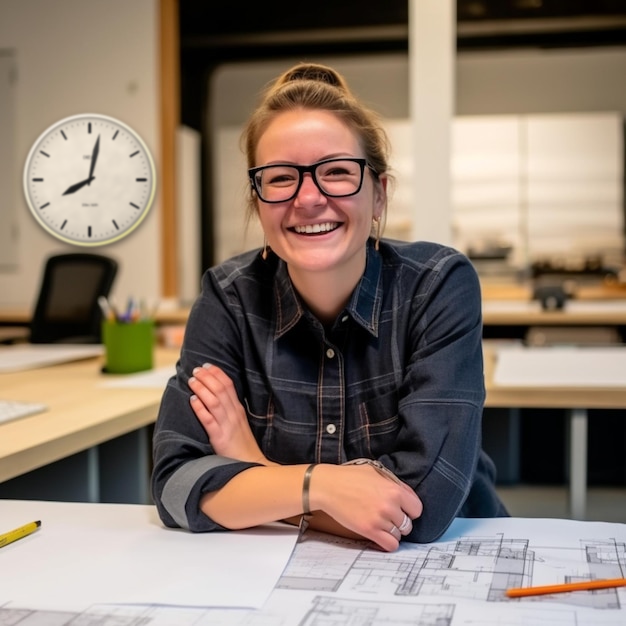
8:02
